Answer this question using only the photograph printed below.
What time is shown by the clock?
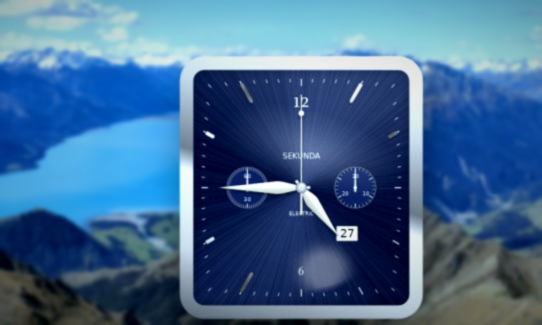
4:45
